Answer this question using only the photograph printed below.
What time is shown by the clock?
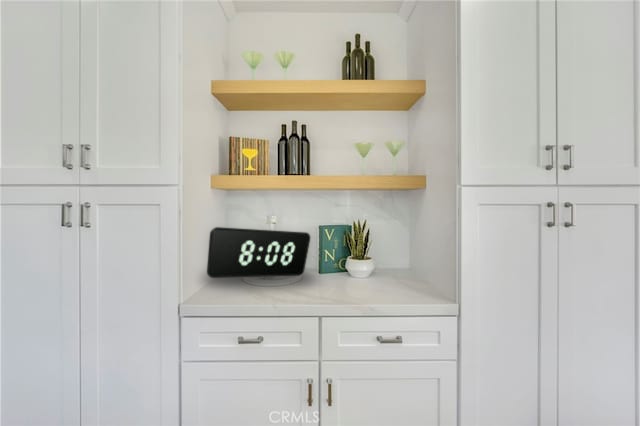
8:08
